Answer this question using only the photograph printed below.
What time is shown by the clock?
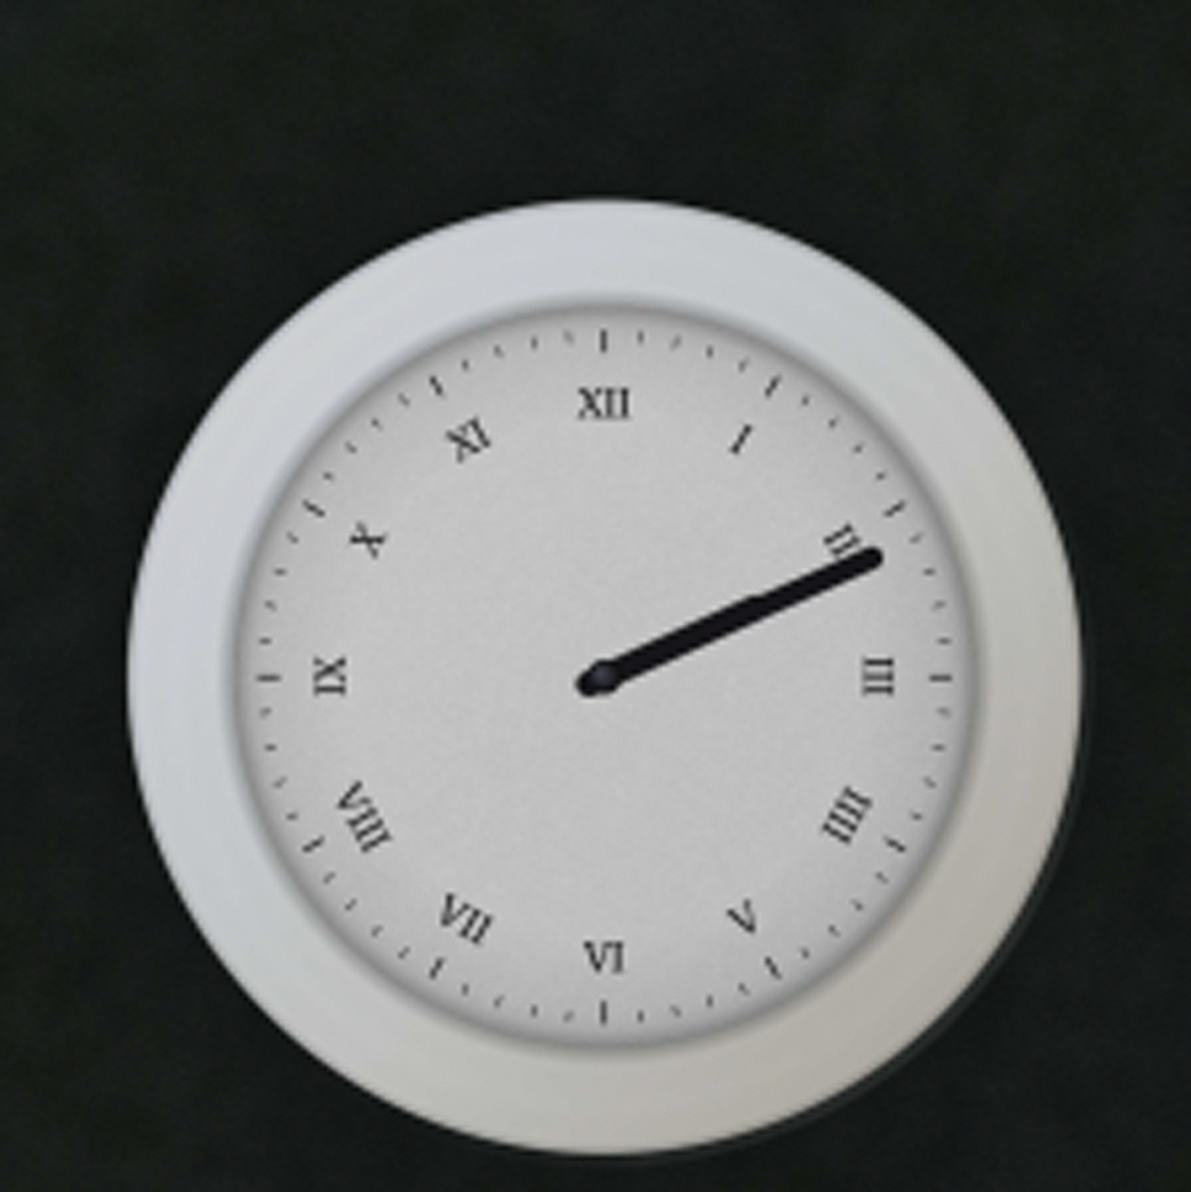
2:11
